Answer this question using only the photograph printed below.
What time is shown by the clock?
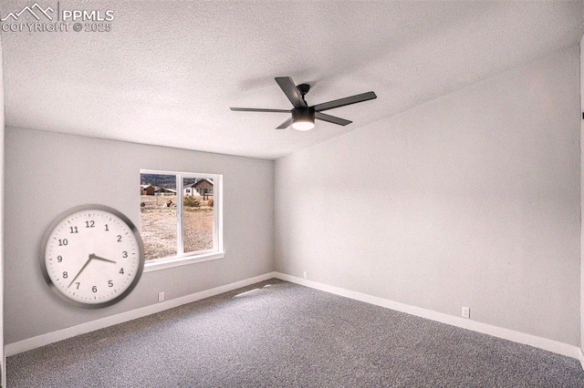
3:37
